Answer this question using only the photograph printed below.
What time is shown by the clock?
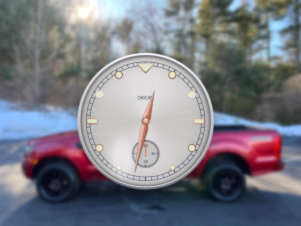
12:32
